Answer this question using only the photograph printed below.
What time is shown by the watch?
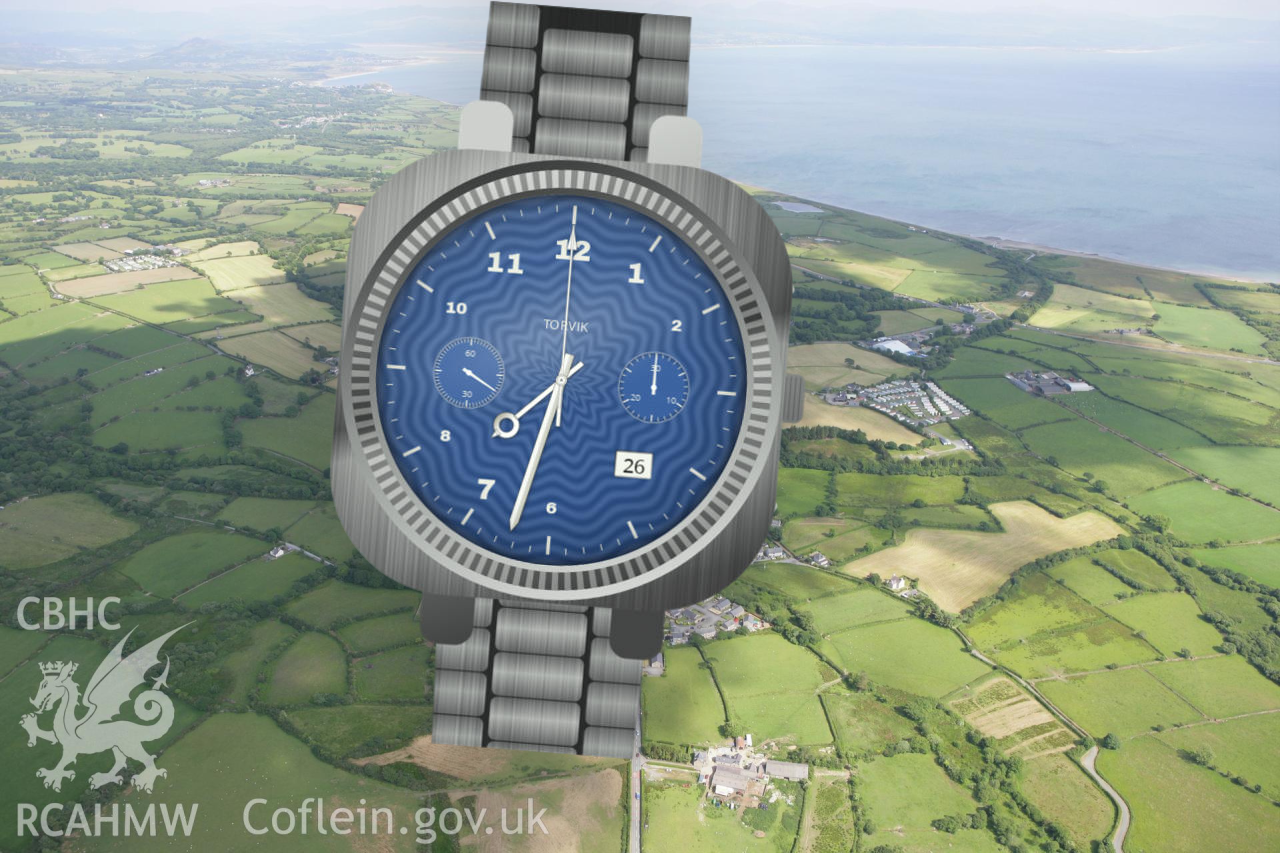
7:32:20
